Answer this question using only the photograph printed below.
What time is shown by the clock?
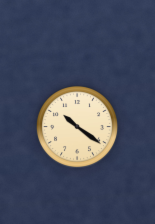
10:21
